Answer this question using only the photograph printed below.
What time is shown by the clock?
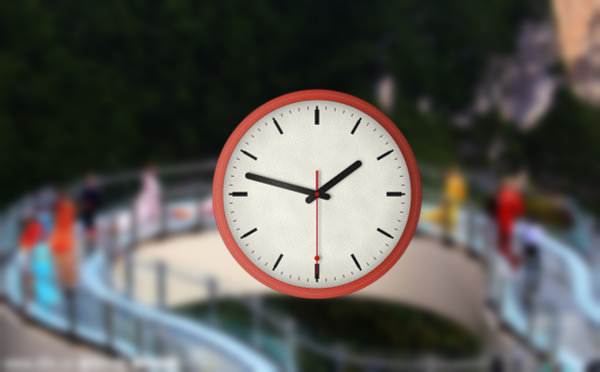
1:47:30
